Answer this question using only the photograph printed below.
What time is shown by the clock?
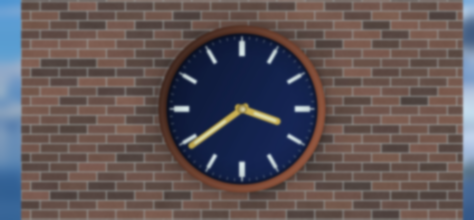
3:39
